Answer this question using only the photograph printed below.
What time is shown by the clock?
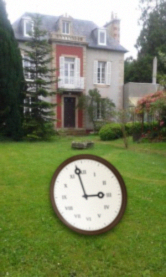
2:58
